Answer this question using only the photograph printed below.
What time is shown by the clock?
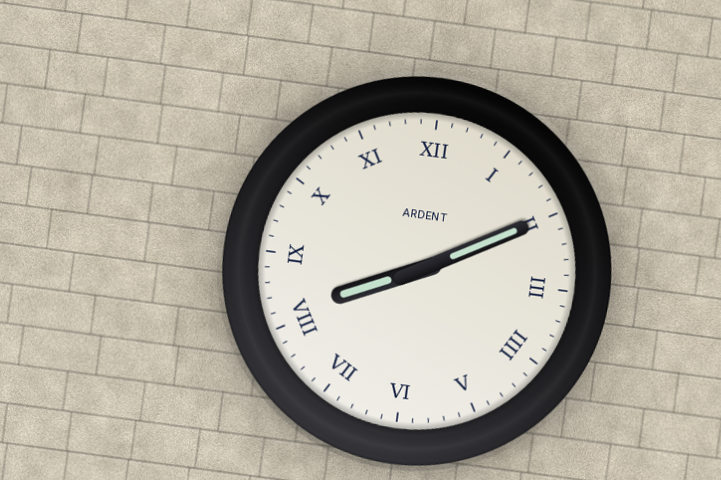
8:10
